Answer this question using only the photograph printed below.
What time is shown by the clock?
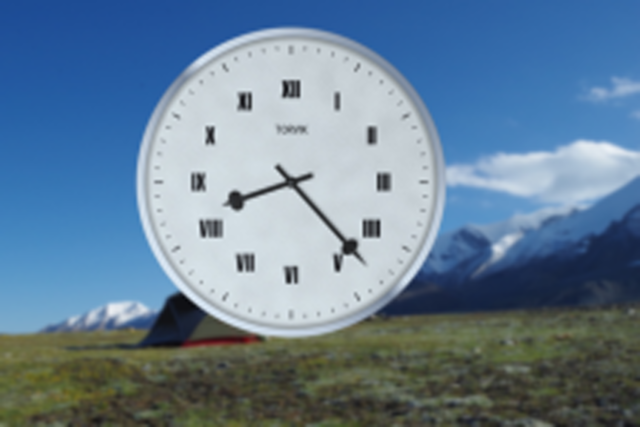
8:23
